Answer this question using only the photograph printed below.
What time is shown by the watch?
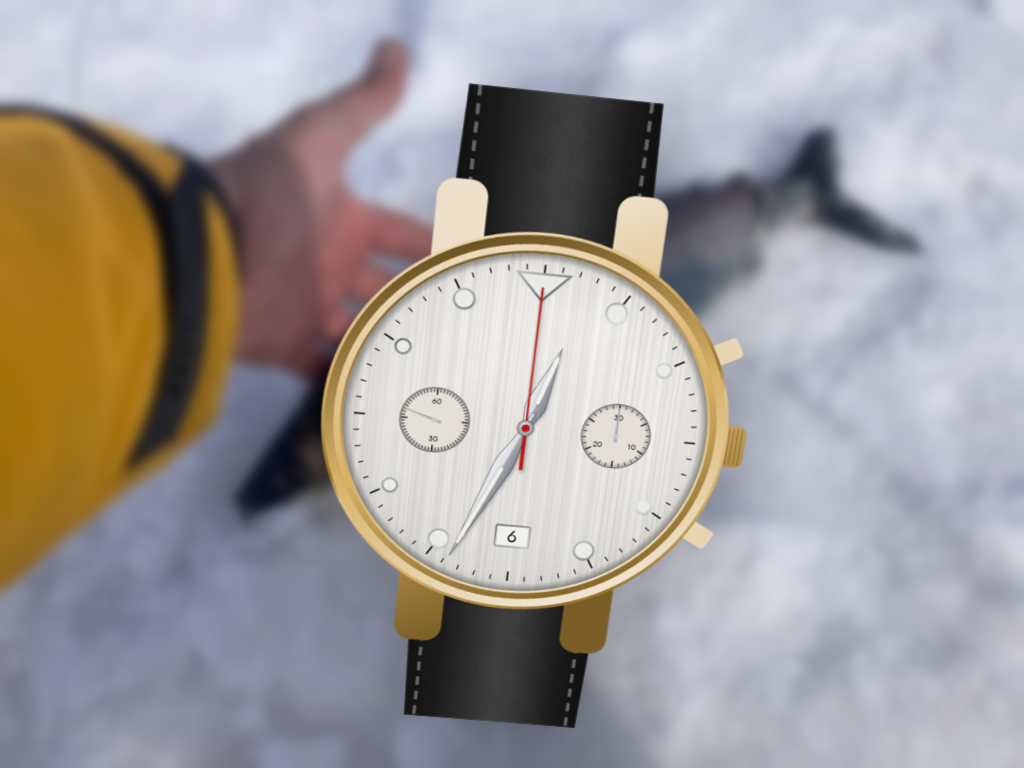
12:33:48
